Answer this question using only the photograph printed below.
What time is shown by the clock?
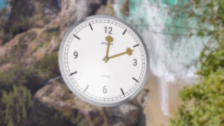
12:11
